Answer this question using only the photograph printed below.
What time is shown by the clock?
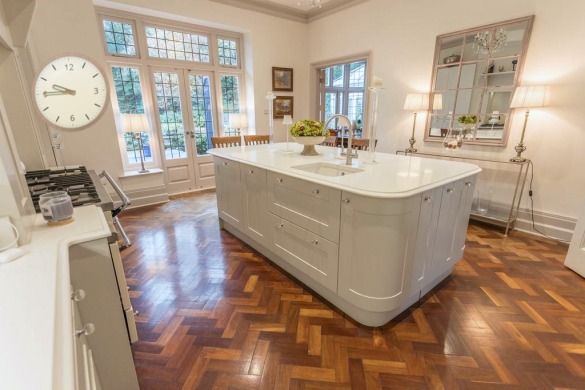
9:45
